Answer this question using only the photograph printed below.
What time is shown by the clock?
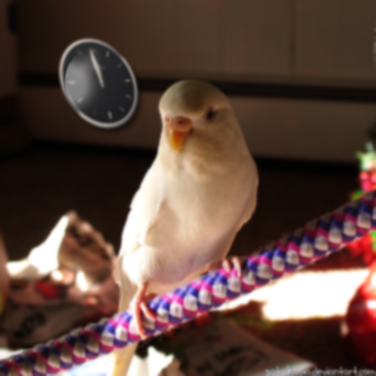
11:59
